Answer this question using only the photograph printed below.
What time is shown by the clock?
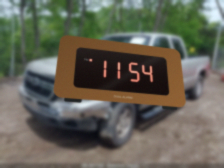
11:54
